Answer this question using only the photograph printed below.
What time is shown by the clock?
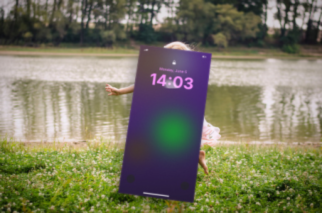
14:03
